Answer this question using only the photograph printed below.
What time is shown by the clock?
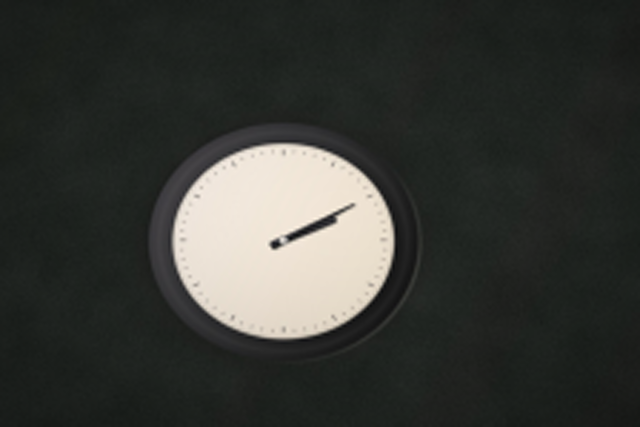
2:10
